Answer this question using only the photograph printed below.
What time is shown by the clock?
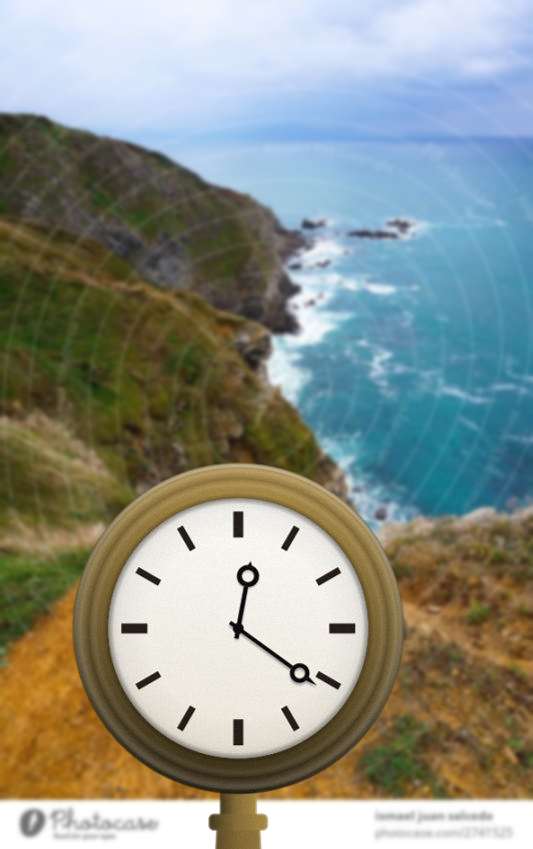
12:21
